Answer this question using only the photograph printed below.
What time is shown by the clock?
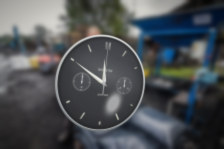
11:50
